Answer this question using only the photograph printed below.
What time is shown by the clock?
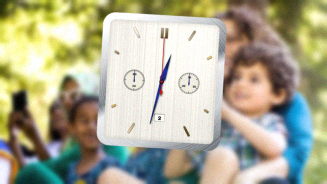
12:32
